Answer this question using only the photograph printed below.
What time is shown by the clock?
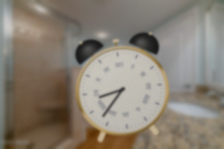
8:37
